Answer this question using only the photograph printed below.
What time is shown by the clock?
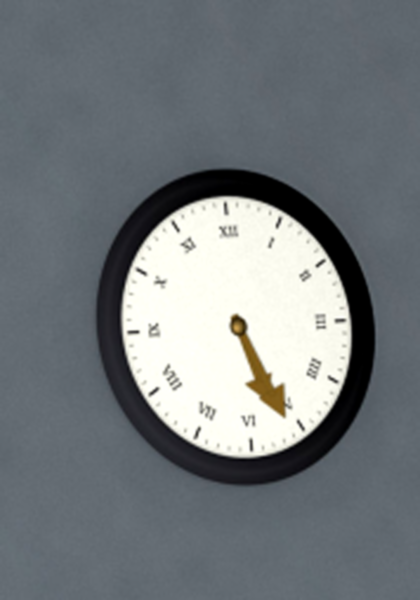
5:26
